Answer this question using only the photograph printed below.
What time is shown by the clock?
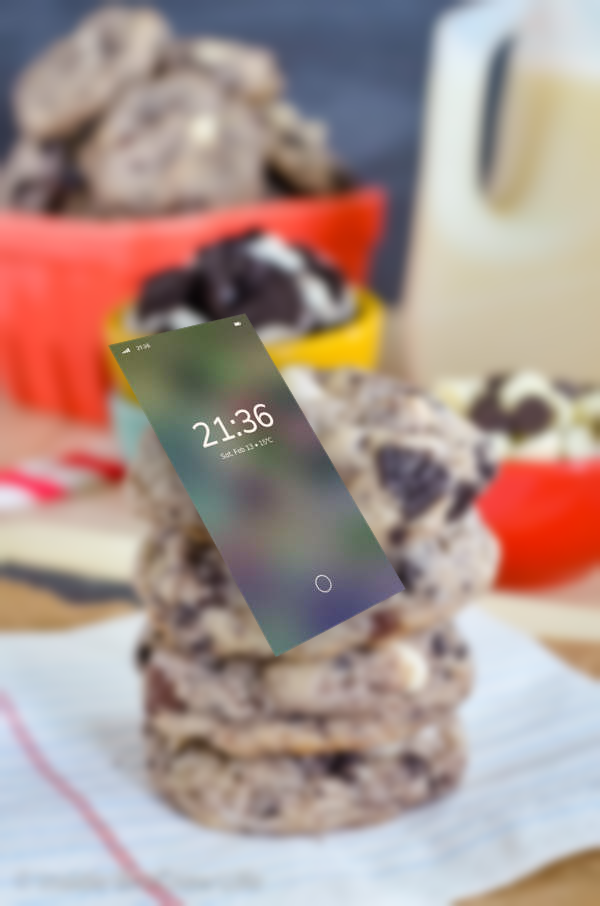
21:36
